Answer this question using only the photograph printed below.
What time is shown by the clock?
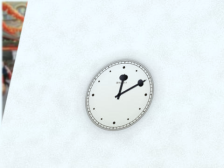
12:10
